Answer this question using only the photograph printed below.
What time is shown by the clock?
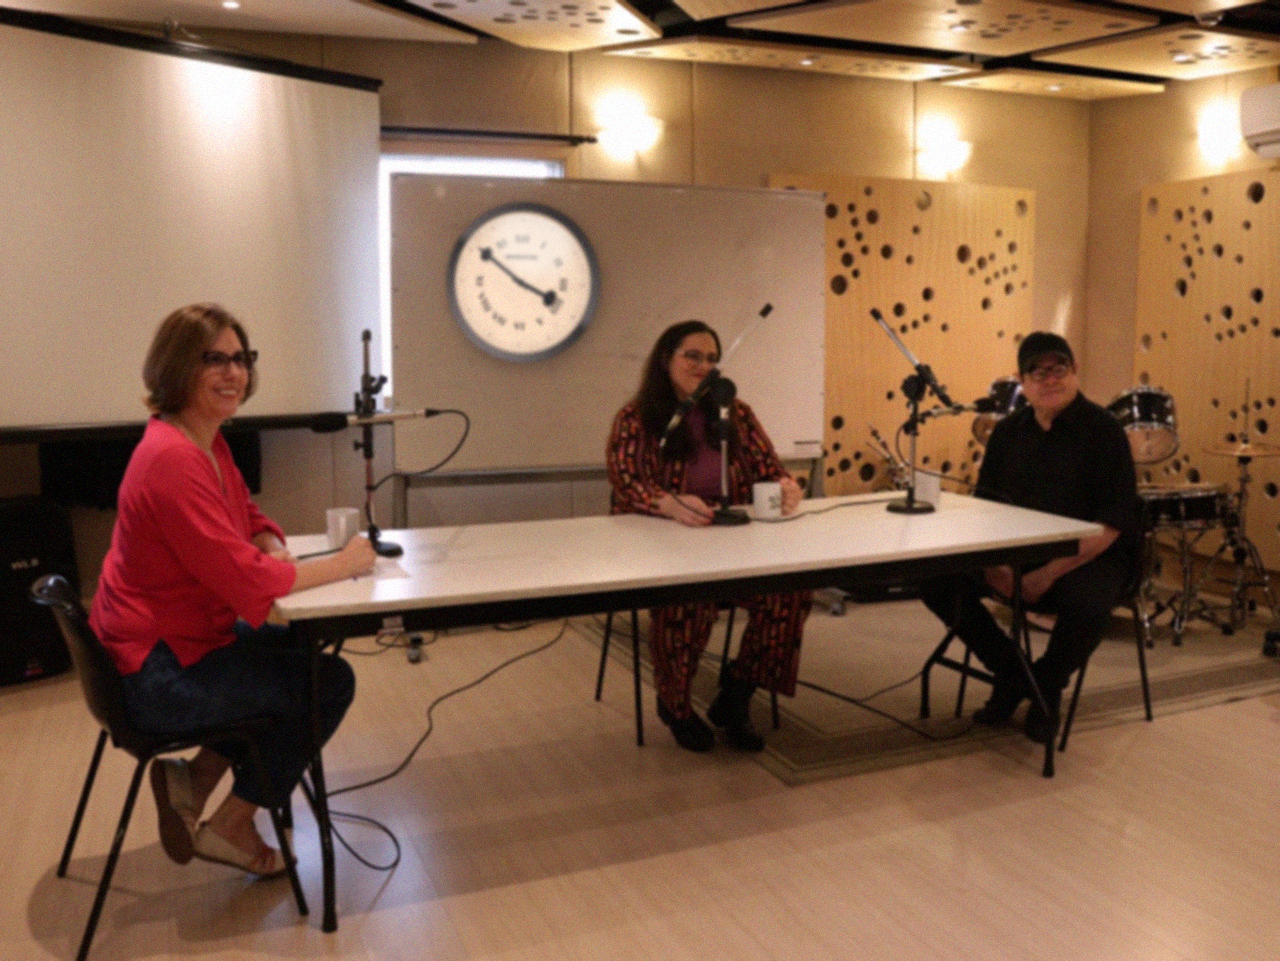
3:51
